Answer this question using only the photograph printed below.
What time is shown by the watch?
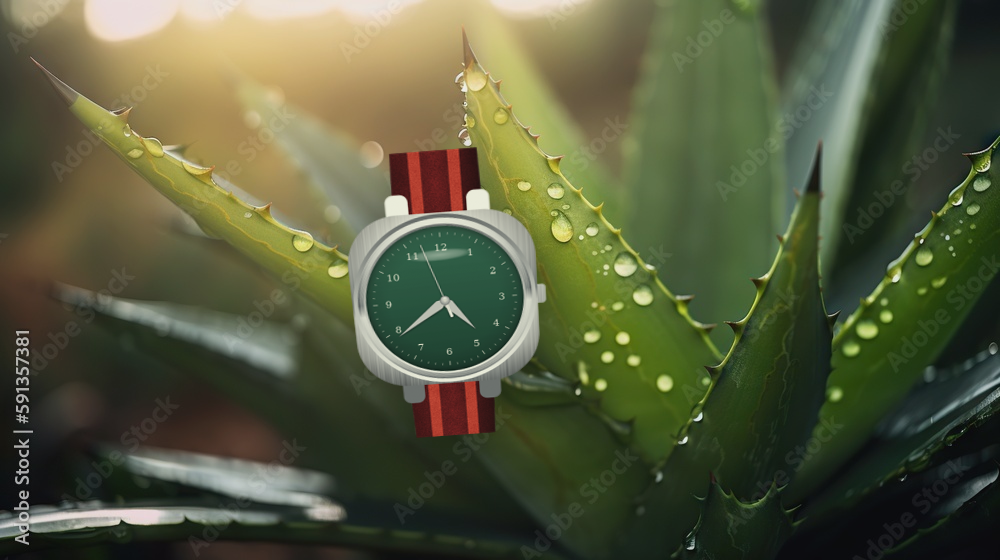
4:38:57
